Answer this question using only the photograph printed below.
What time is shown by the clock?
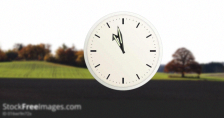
10:58
